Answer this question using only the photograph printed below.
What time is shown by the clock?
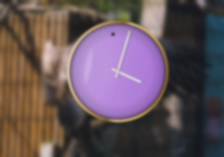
4:04
